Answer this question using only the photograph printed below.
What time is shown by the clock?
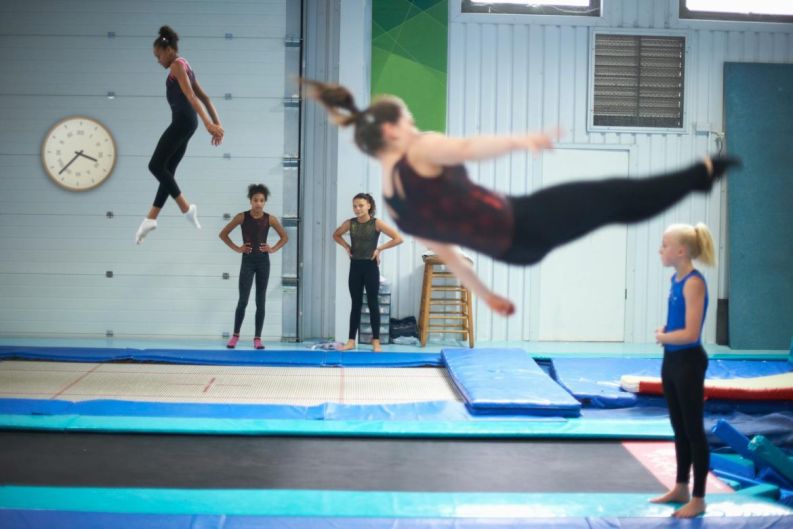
3:37
